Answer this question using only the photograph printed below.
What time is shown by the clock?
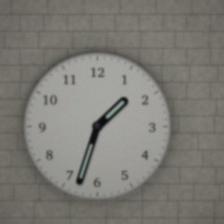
1:33
